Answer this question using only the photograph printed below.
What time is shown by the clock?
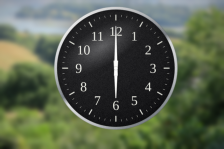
6:00
